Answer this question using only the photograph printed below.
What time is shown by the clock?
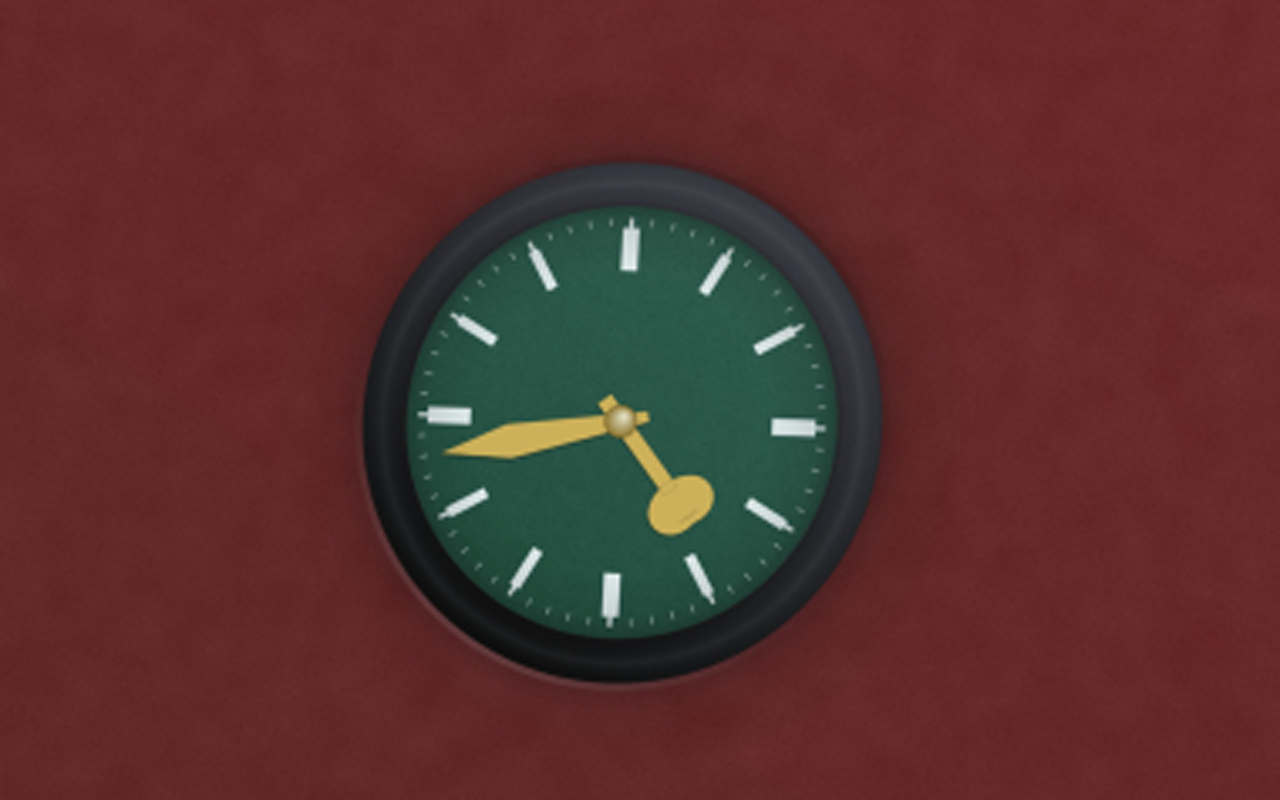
4:43
